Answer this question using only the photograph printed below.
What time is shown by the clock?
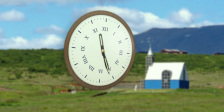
11:26
